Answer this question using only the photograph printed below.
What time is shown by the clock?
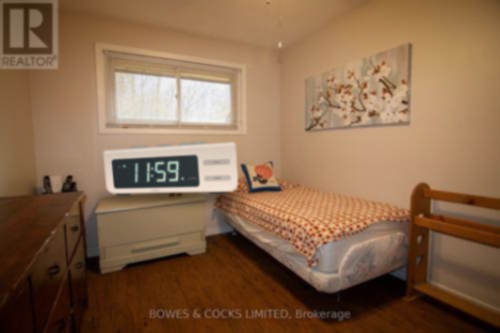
11:59
